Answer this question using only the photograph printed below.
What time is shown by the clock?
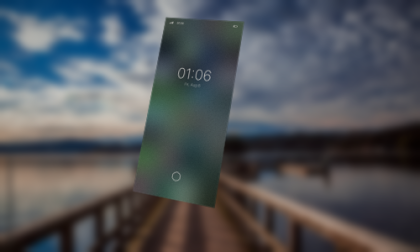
1:06
